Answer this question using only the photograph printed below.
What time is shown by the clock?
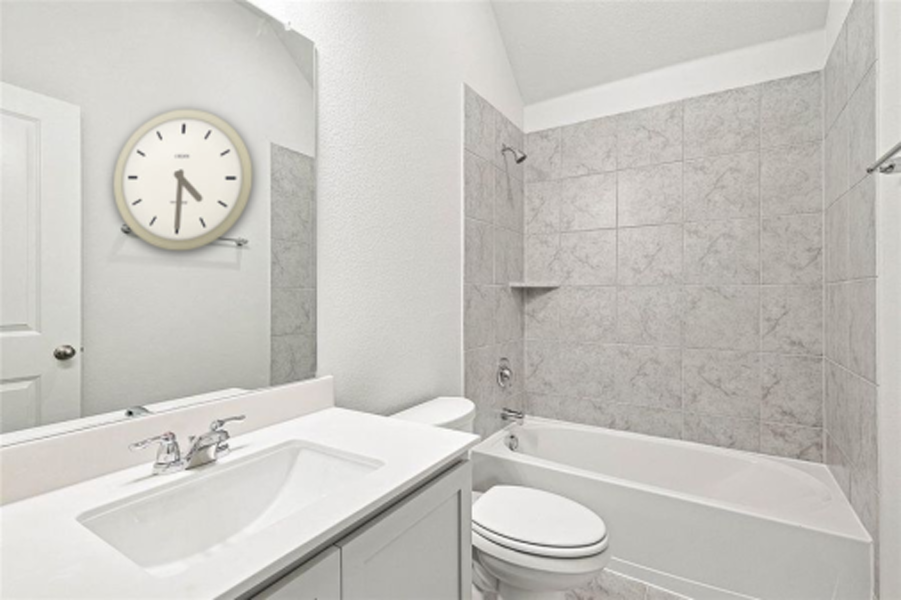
4:30
